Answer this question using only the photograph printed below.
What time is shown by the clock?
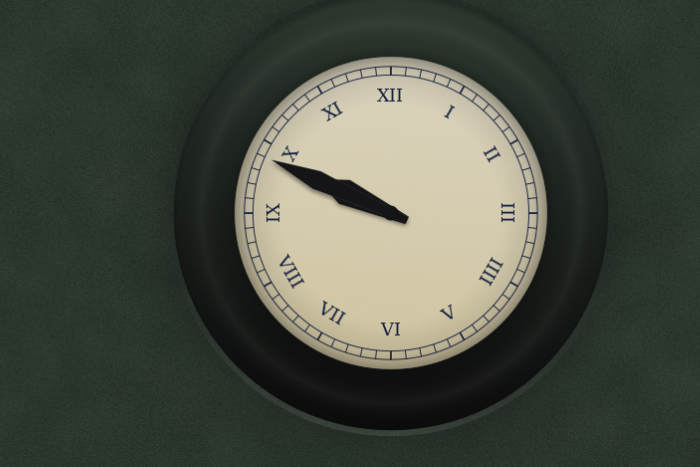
9:49
